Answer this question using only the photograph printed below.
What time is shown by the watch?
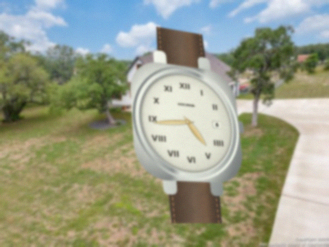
4:44
